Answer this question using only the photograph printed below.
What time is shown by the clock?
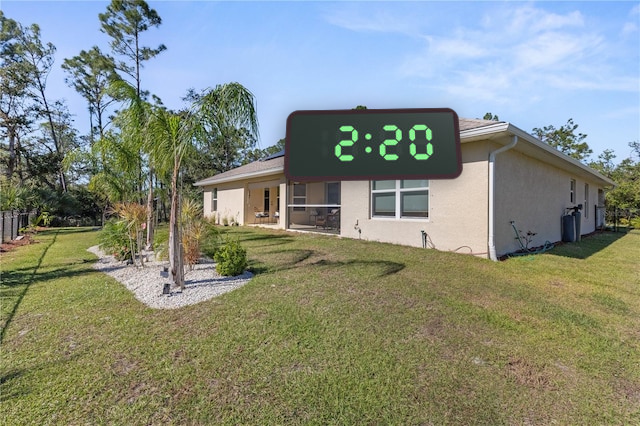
2:20
